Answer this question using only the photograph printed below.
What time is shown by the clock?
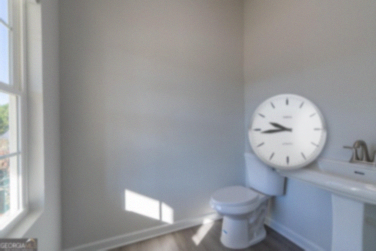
9:44
